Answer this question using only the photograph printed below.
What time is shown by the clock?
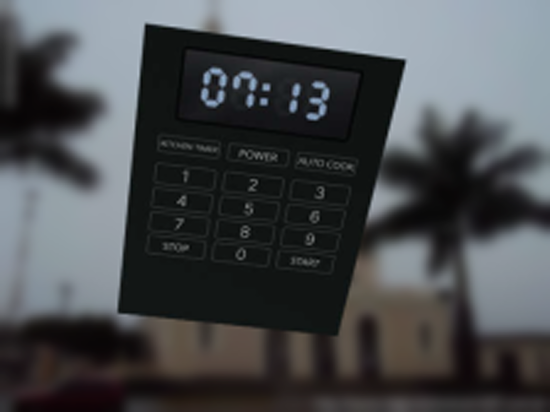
7:13
